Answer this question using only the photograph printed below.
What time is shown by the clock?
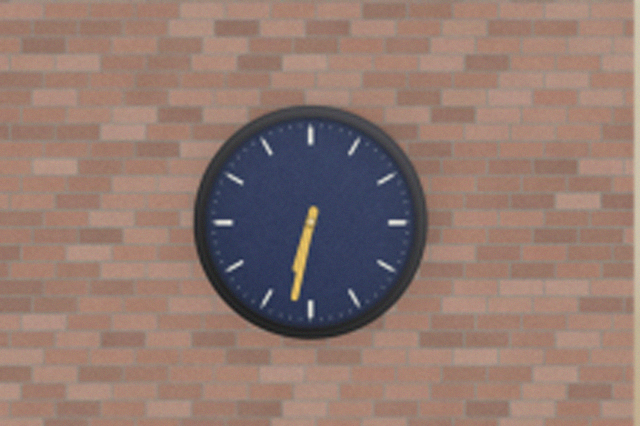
6:32
